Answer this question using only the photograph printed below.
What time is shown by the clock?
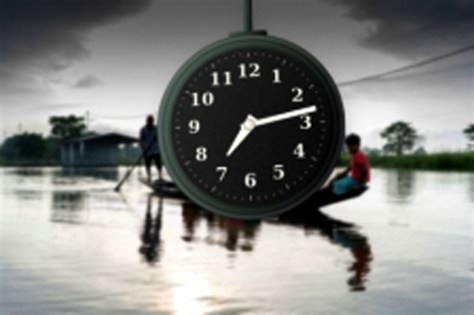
7:13
